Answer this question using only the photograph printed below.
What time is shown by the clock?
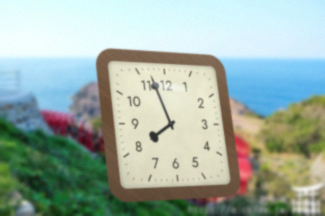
7:57
